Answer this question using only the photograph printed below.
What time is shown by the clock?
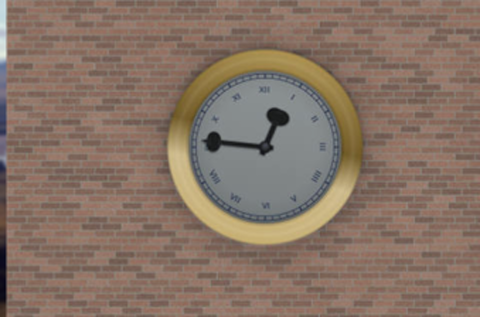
12:46
